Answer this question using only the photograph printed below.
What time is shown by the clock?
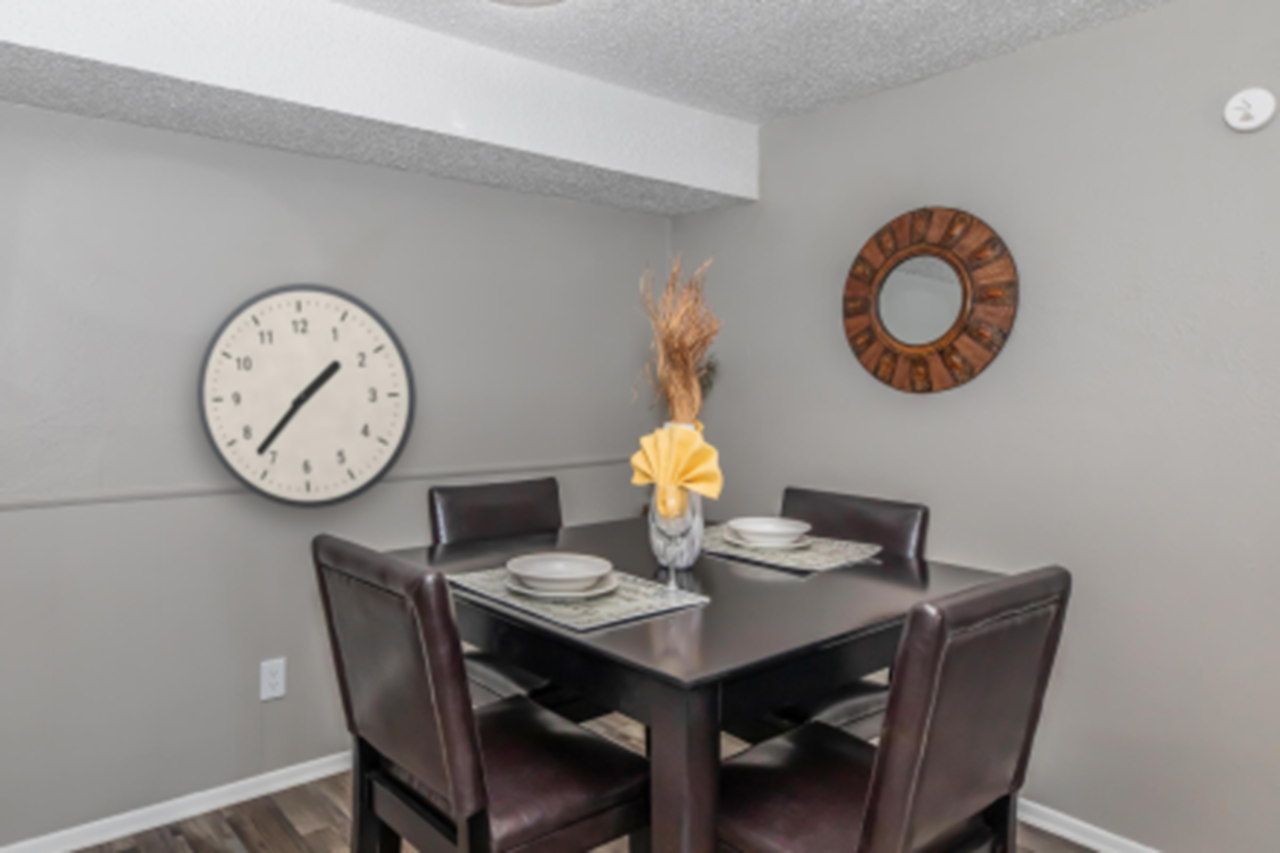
1:37
